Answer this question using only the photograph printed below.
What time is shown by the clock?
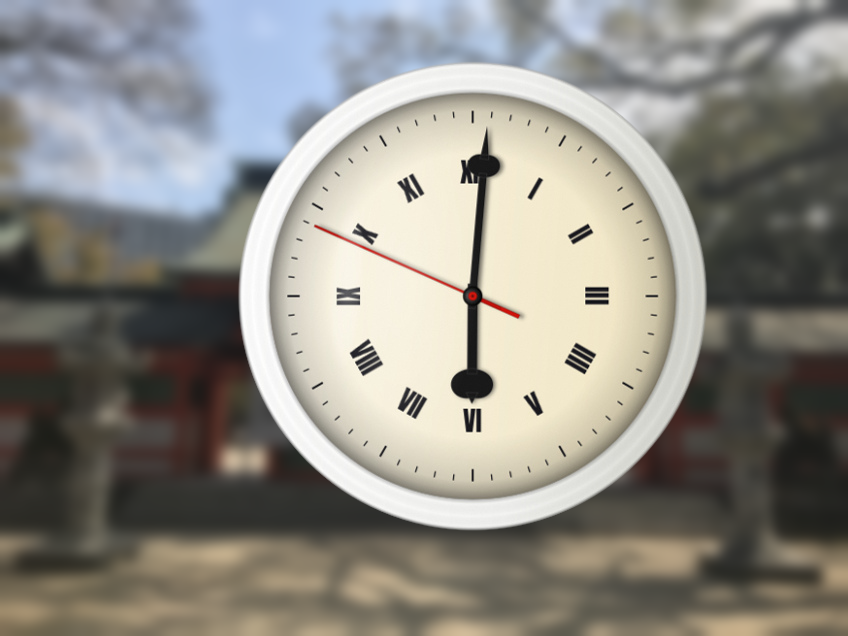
6:00:49
